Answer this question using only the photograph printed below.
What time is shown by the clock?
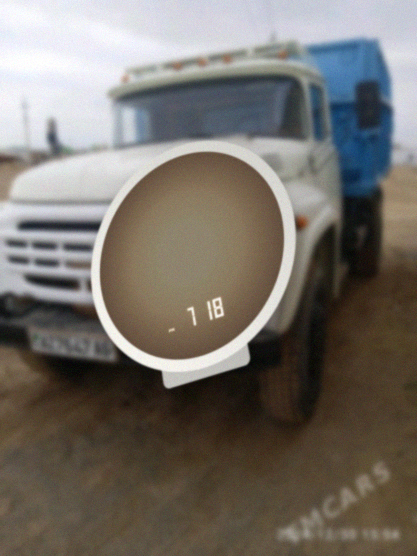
7:18
